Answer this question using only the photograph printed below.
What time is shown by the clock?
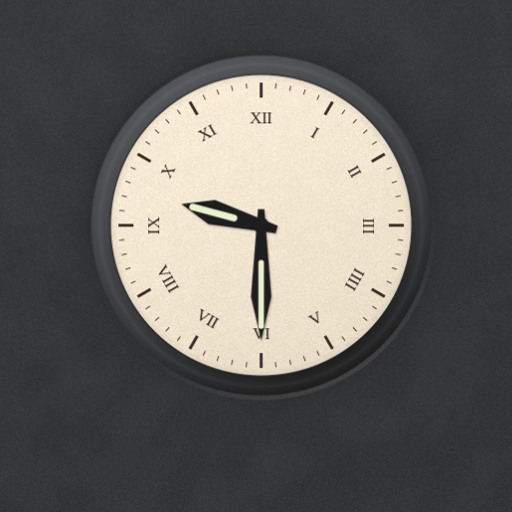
9:30
